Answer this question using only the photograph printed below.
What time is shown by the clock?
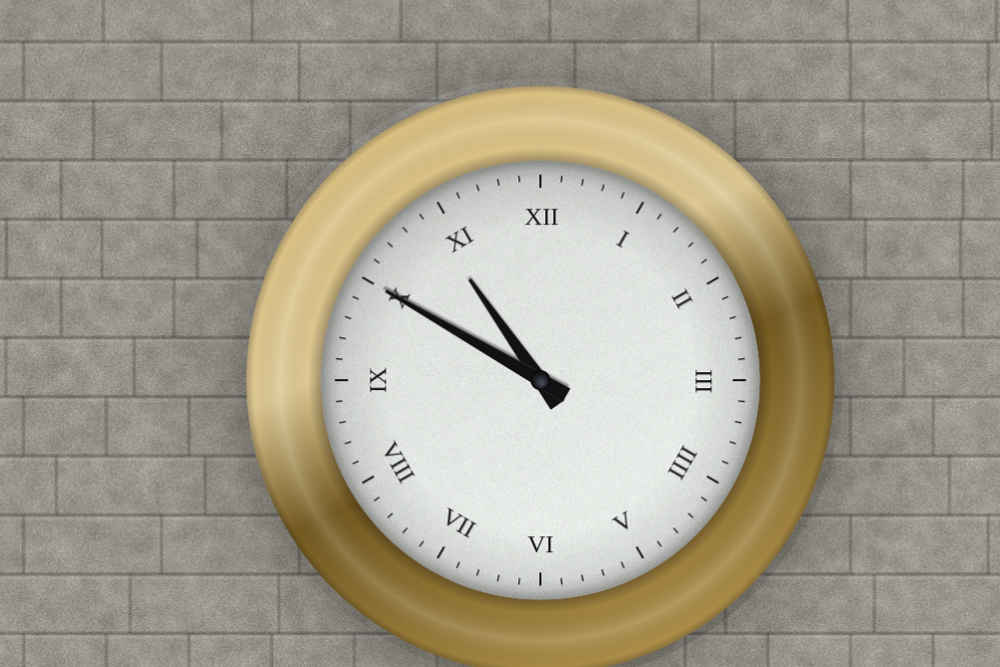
10:50
